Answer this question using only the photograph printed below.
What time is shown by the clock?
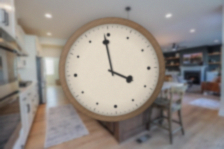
3:59
